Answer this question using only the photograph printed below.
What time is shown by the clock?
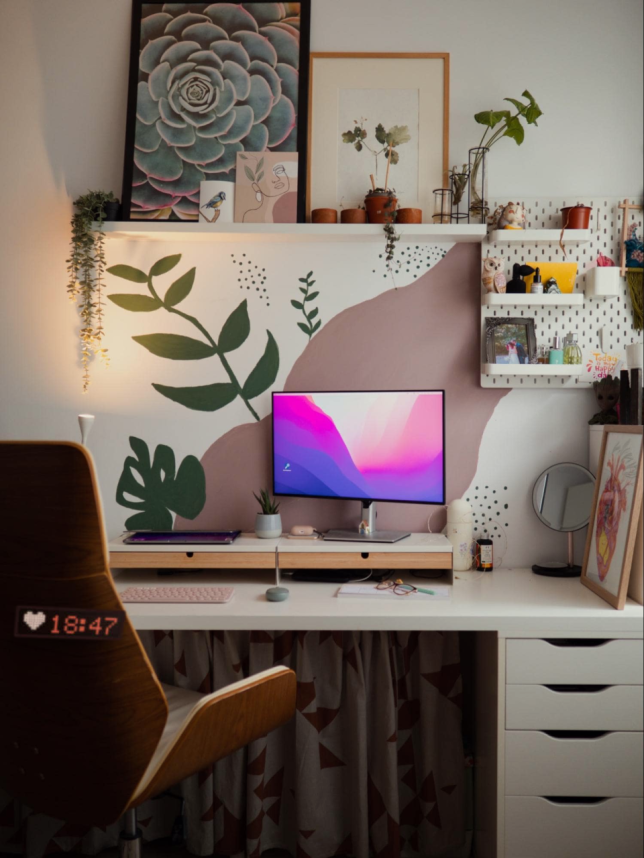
18:47
